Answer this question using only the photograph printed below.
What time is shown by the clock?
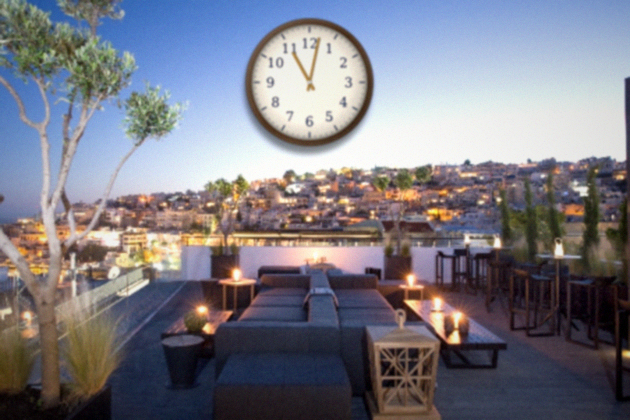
11:02
